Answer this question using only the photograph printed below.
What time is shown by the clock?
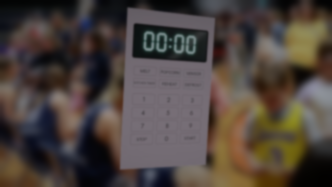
0:00
